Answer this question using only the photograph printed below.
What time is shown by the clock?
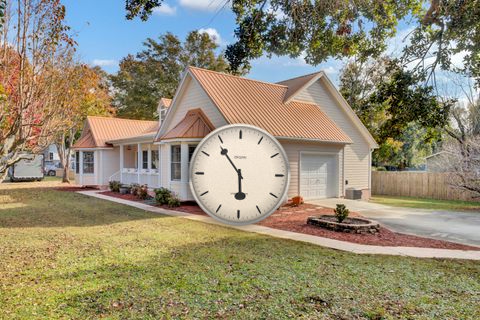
5:54
